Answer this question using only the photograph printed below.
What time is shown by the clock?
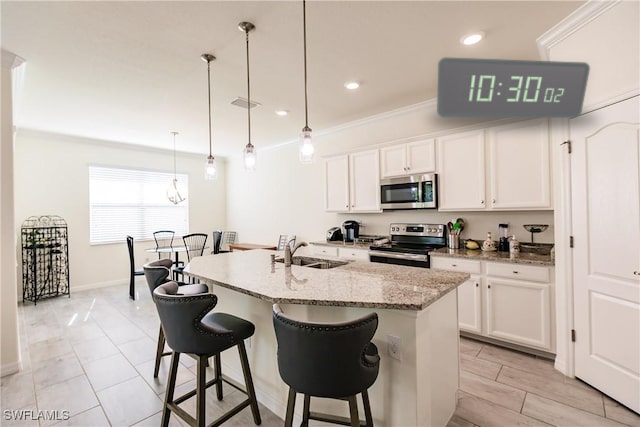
10:30:02
